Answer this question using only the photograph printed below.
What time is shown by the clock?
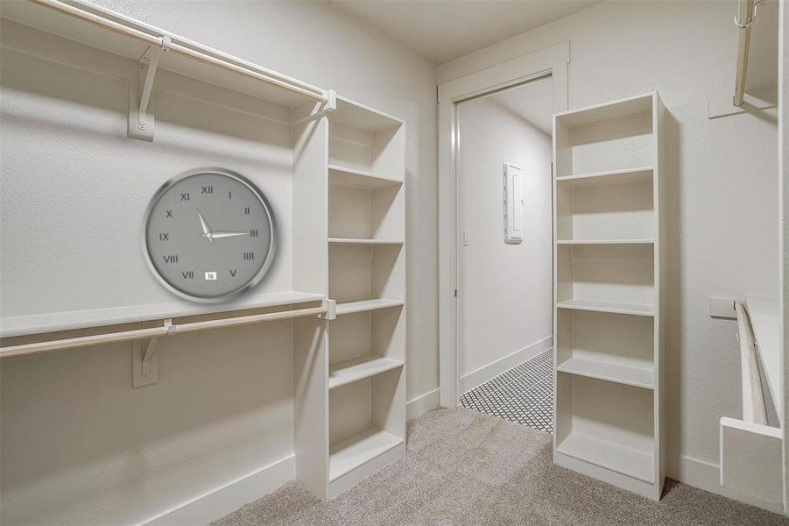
11:15
